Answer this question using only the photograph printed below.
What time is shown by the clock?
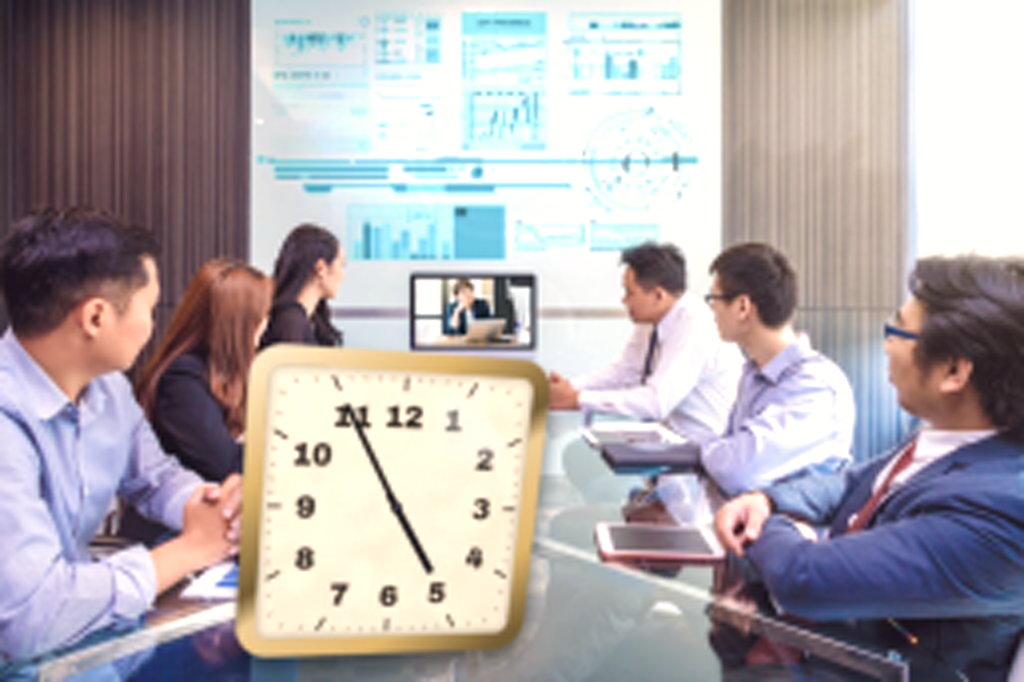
4:55
